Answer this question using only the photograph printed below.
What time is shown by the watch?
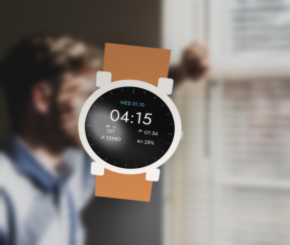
4:15
